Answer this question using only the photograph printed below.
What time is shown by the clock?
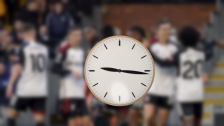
9:16
